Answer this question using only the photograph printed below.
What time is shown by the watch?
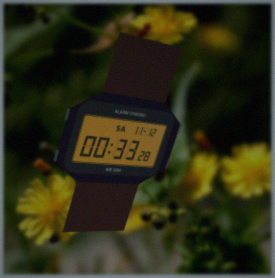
0:33:28
